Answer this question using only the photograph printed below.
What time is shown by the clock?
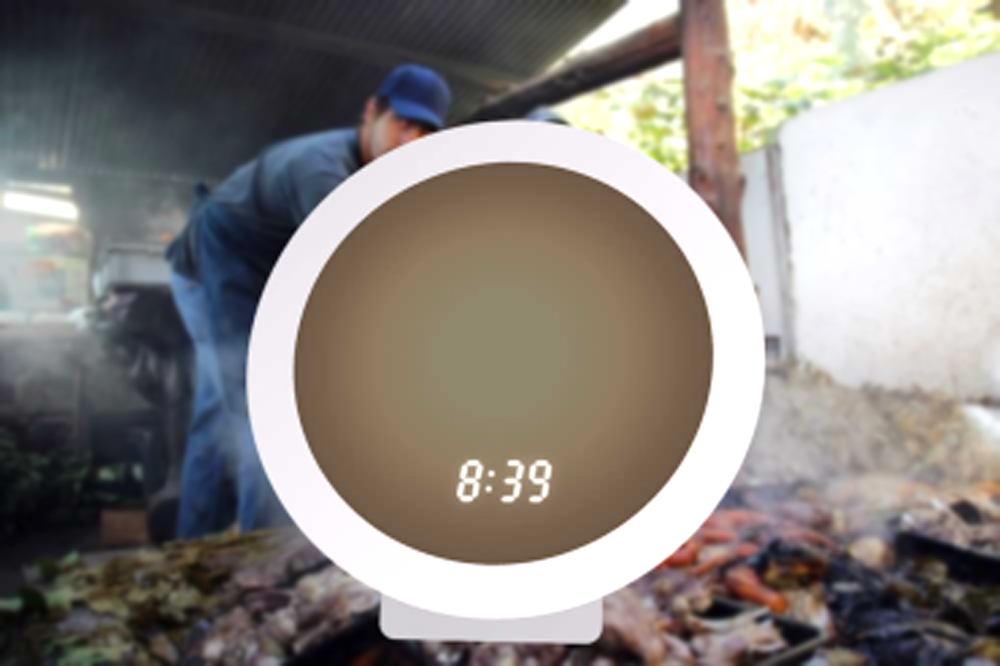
8:39
